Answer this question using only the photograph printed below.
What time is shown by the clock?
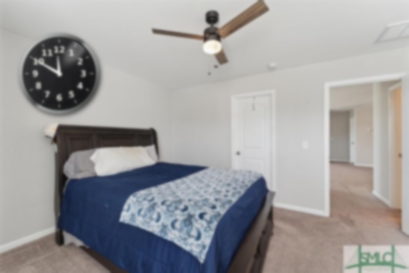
11:50
